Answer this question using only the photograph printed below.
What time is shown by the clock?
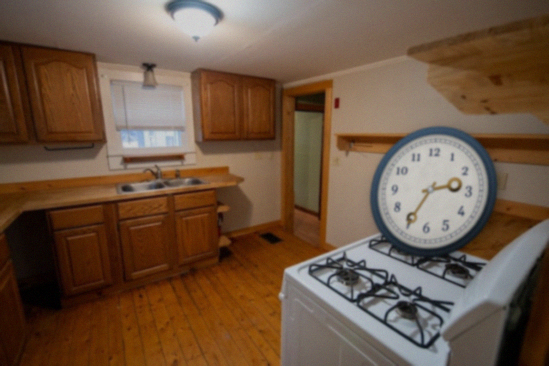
2:35
